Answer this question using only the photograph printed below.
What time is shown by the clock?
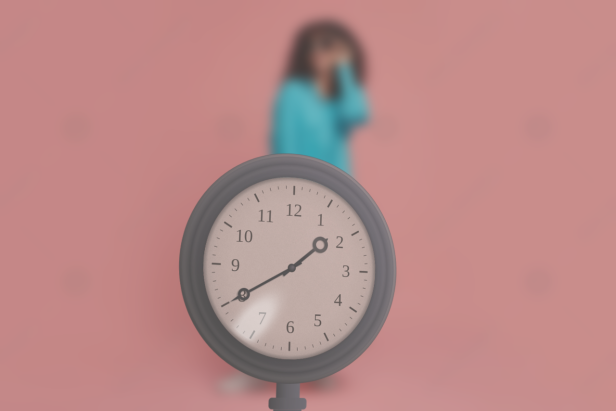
1:40
